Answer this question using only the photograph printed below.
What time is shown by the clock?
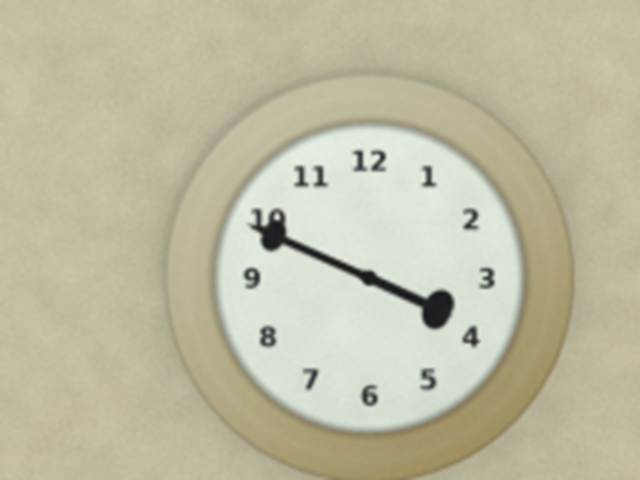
3:49
